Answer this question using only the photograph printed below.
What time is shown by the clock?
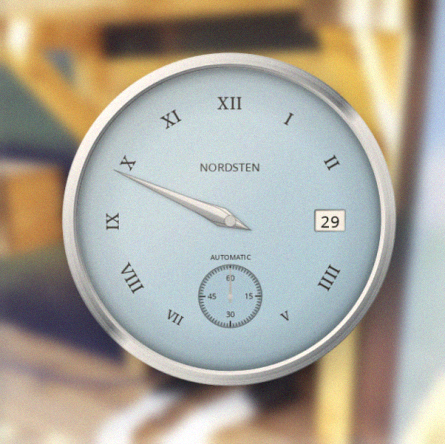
9:49
